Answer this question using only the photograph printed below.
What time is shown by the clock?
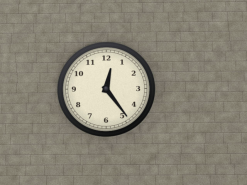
12:24
